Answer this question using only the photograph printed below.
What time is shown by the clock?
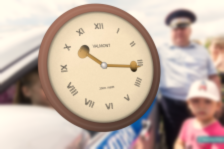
10:16
